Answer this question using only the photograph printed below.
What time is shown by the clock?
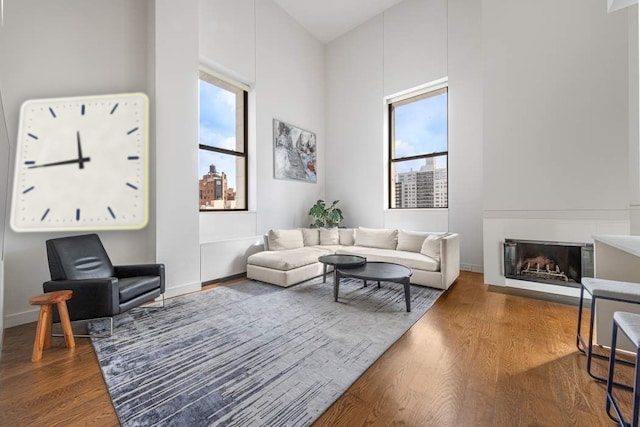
11:44
